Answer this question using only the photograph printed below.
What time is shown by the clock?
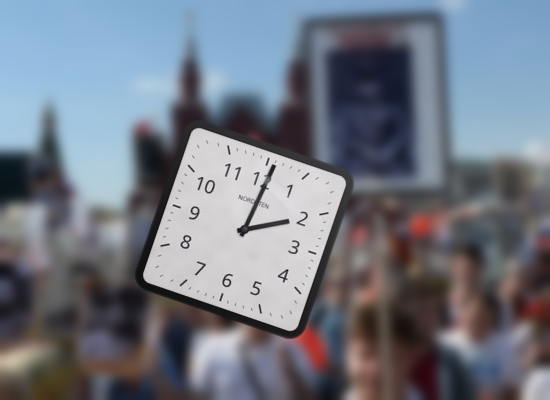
2:01
